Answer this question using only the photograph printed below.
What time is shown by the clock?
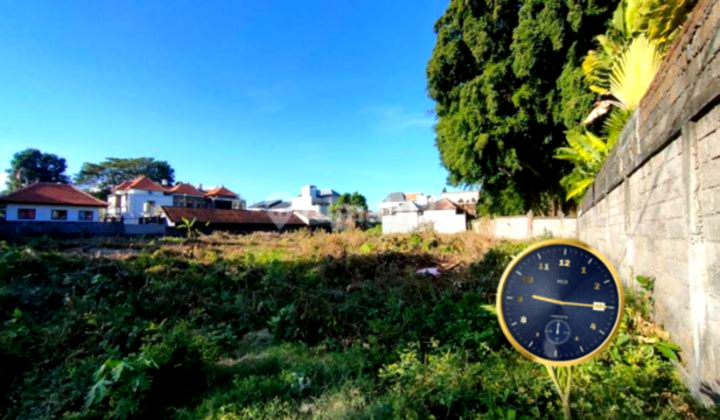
9:15
